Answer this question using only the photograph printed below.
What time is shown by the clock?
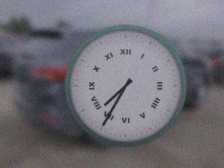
7:35
